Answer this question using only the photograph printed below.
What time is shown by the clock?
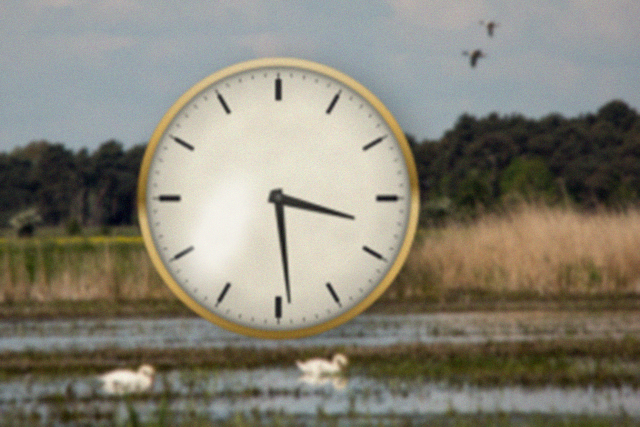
3:29
